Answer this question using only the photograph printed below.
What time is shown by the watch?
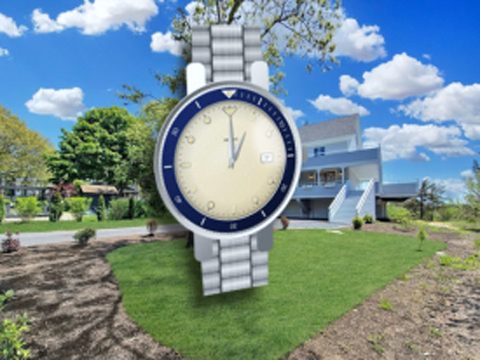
1:00
